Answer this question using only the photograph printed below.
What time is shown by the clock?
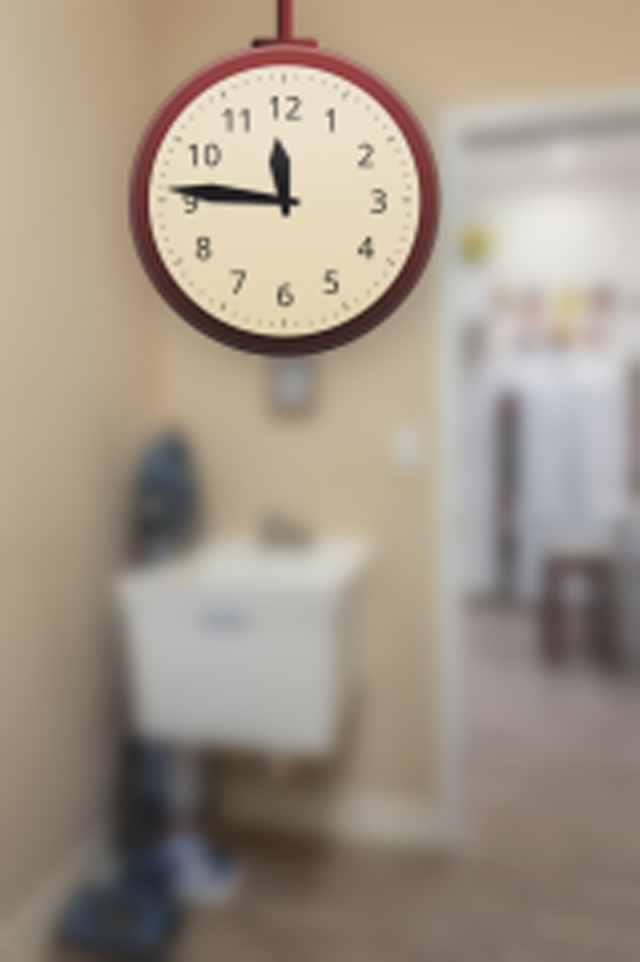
11:46
